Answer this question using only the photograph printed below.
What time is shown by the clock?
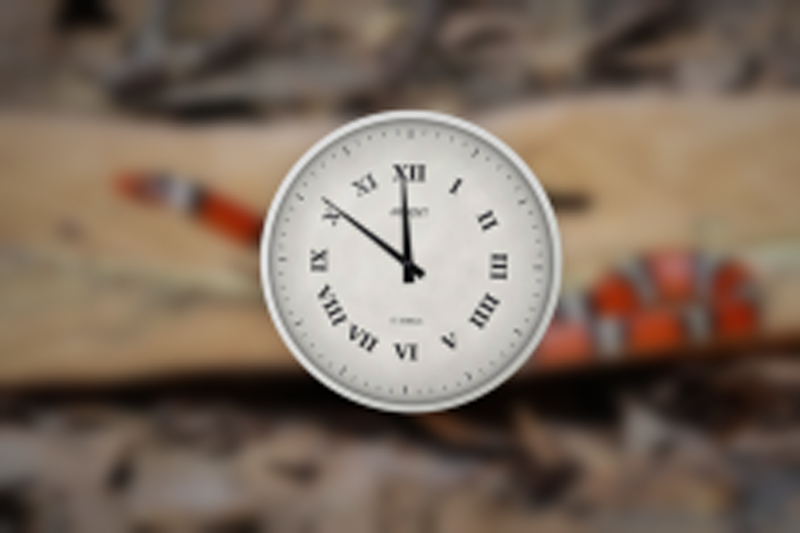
11:51
